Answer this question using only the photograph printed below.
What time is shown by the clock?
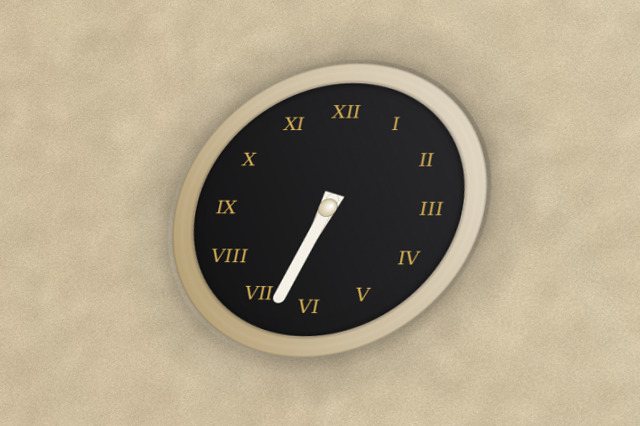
6:33
